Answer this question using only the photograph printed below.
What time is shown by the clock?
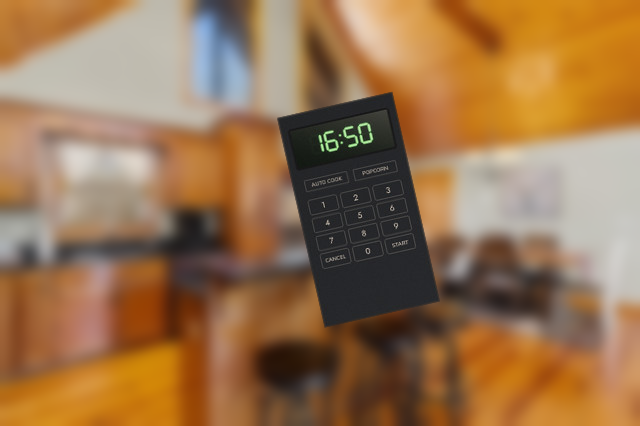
16:50
